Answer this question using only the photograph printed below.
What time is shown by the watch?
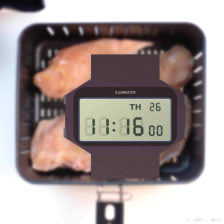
11:16:00
